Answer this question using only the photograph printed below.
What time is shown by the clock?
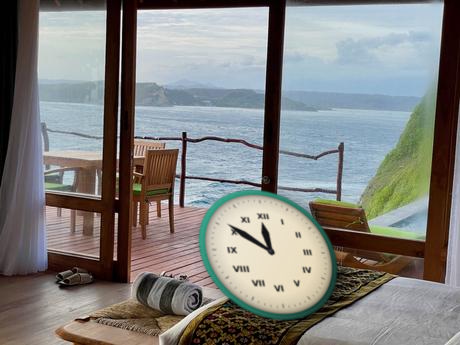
11:51
